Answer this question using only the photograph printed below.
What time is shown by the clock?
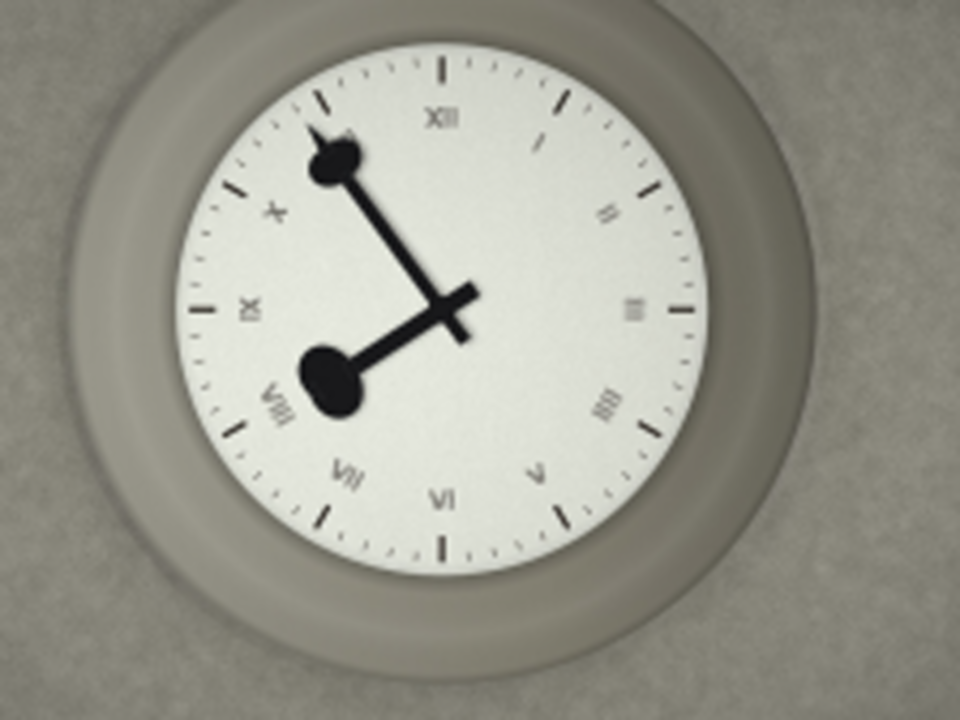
7:54
